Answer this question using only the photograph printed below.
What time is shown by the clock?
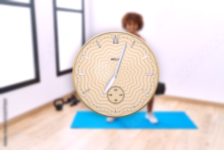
7:03
